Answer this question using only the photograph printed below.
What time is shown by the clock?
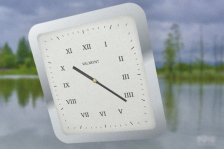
10:22
